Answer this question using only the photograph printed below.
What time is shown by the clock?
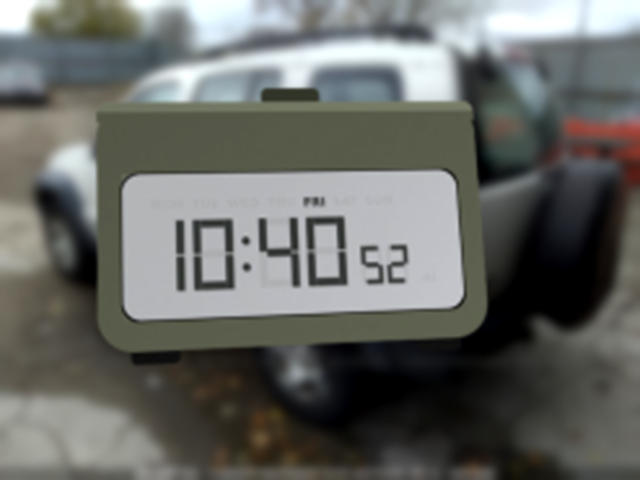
10:40:52
